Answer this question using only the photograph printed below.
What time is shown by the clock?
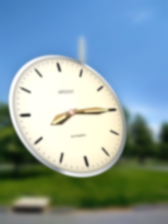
8:15
